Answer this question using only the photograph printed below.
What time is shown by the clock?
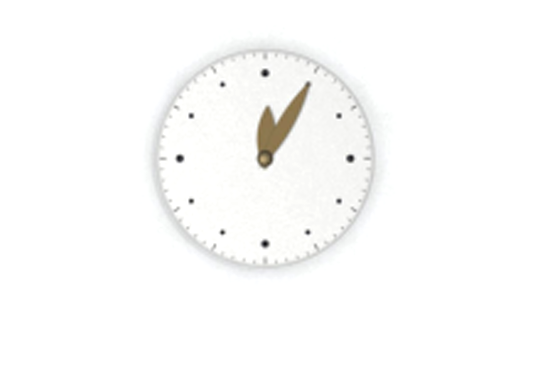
12:05
